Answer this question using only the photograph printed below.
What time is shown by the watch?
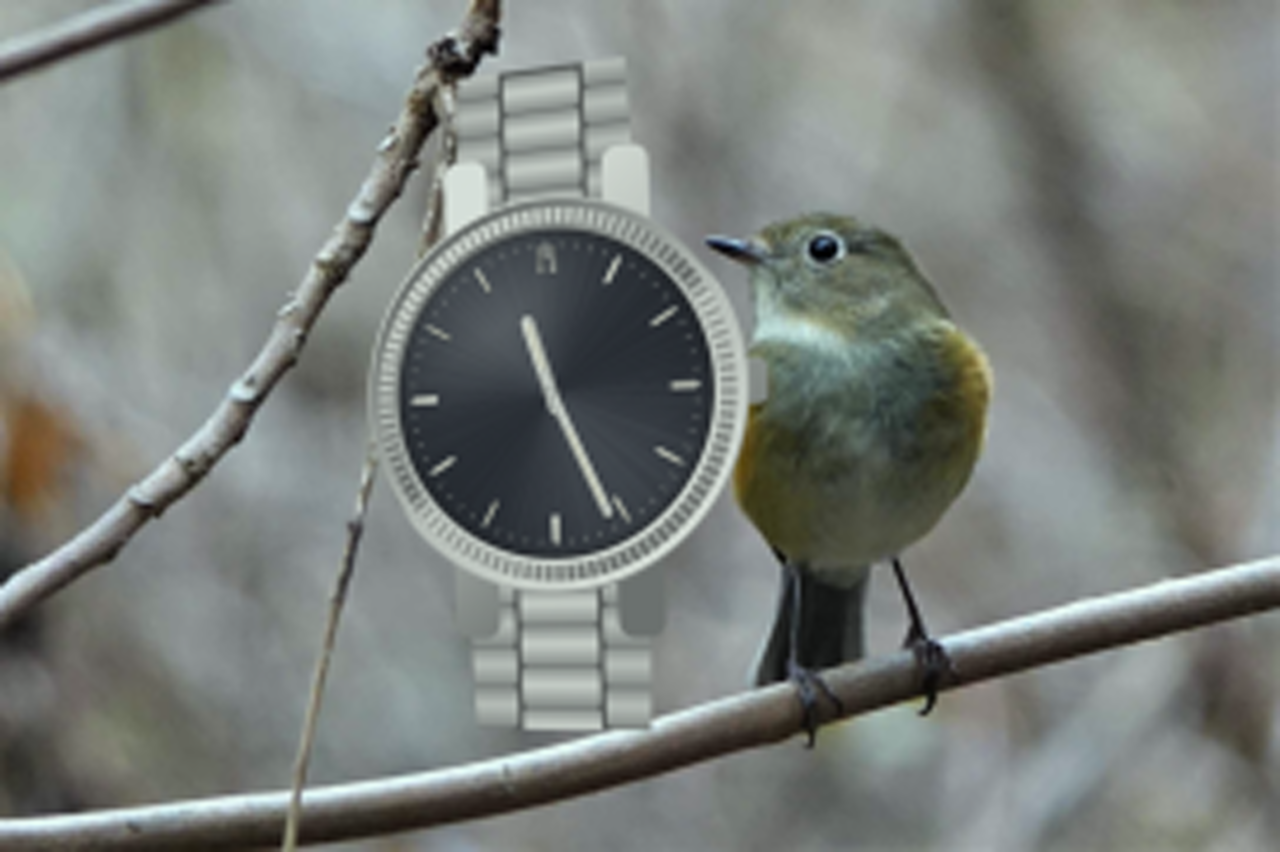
11:26
